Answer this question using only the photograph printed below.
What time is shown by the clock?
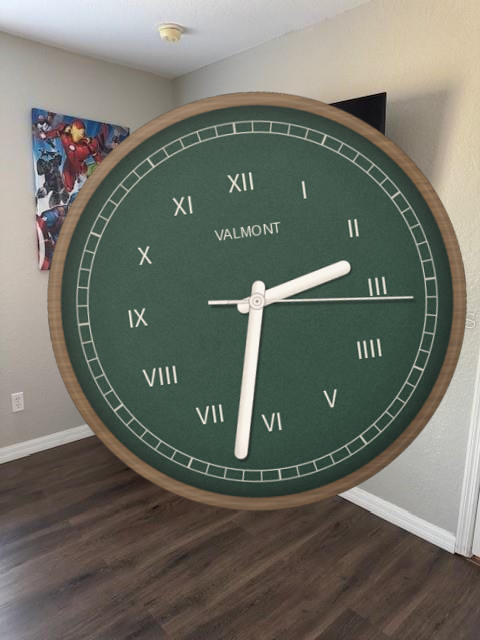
2:32:16
